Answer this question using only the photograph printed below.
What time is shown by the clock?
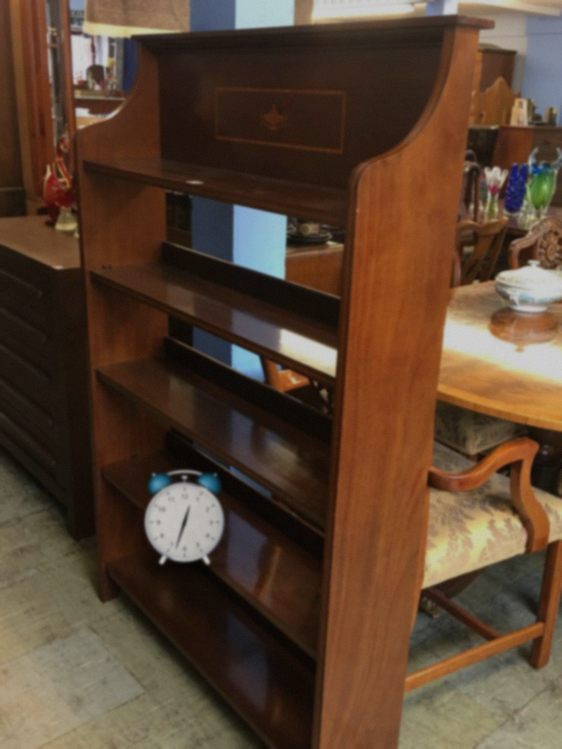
12:33
